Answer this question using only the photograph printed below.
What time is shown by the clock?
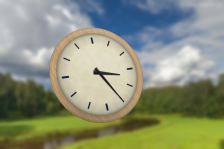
3:25
